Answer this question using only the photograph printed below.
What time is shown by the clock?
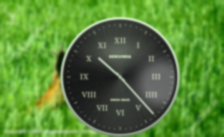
10:23
